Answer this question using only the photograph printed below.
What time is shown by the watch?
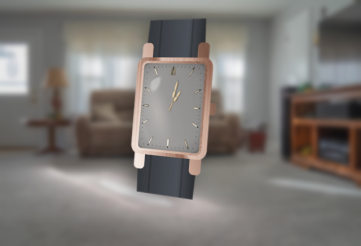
1:02
